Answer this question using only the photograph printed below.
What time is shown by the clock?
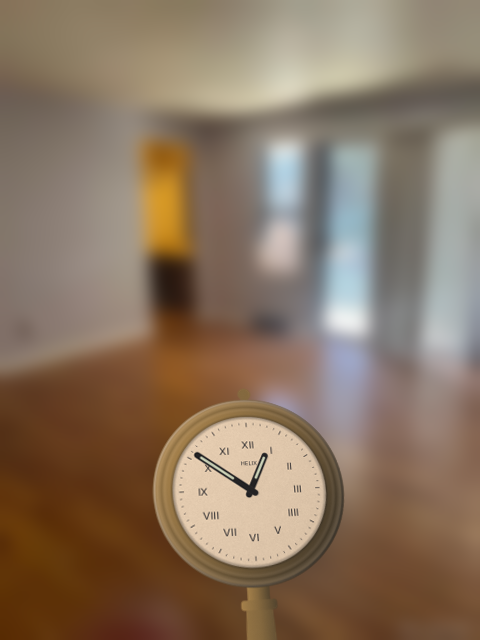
12:51
